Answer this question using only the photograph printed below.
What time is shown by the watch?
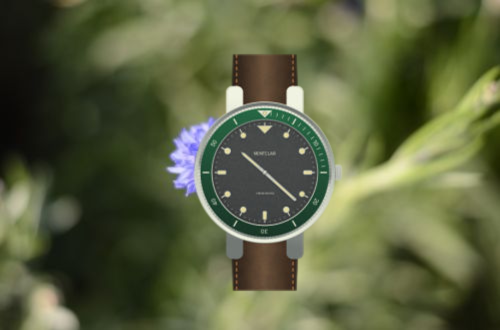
10:22
